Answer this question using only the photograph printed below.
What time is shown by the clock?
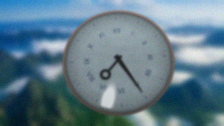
7:25
